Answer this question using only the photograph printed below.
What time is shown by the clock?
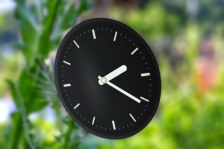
2:21
